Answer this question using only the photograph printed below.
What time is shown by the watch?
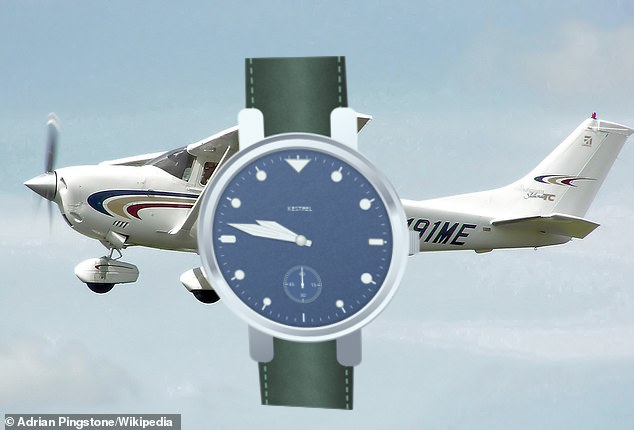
9:47
